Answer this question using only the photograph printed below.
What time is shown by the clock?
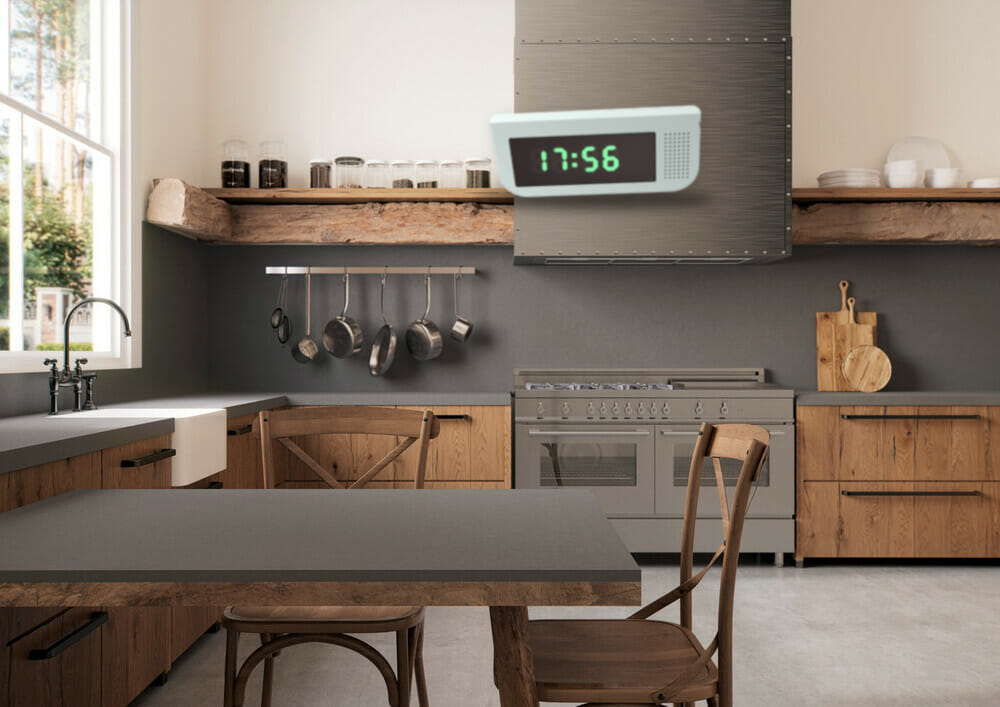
17:56
